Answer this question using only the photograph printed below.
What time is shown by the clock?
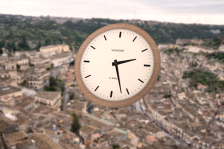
2:27
